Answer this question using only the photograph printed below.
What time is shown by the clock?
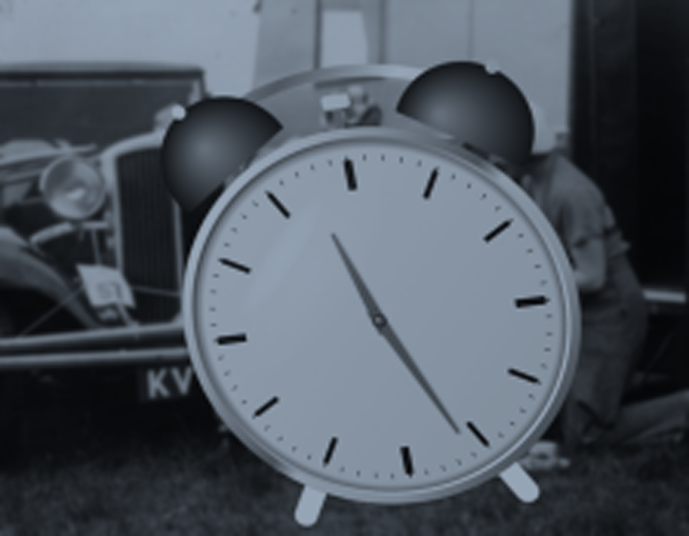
11:26
